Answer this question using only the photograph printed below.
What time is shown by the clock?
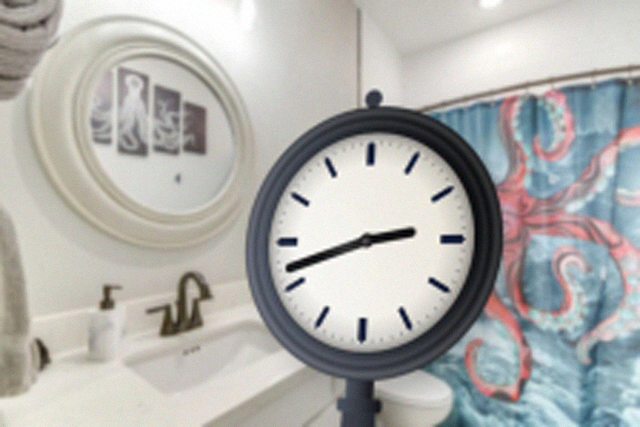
2:42
